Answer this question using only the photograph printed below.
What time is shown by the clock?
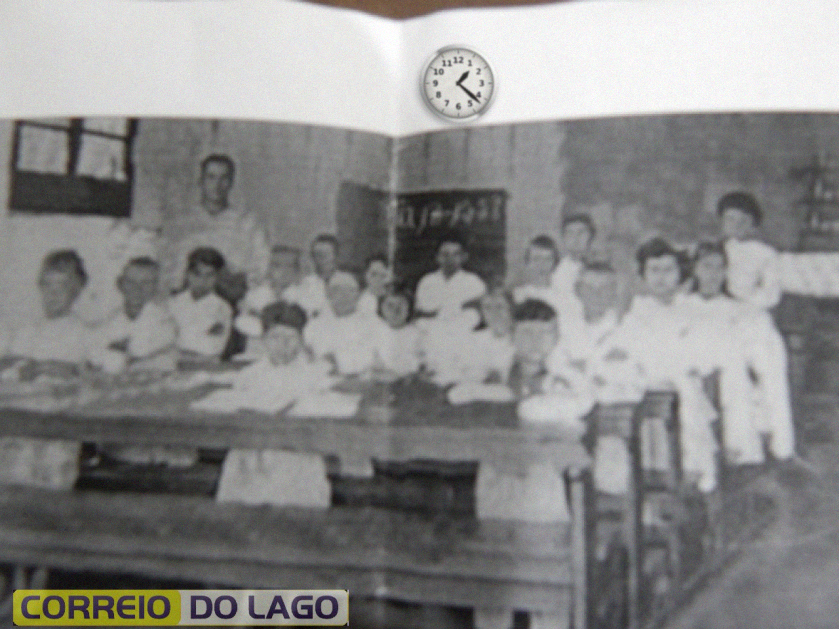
1:22
